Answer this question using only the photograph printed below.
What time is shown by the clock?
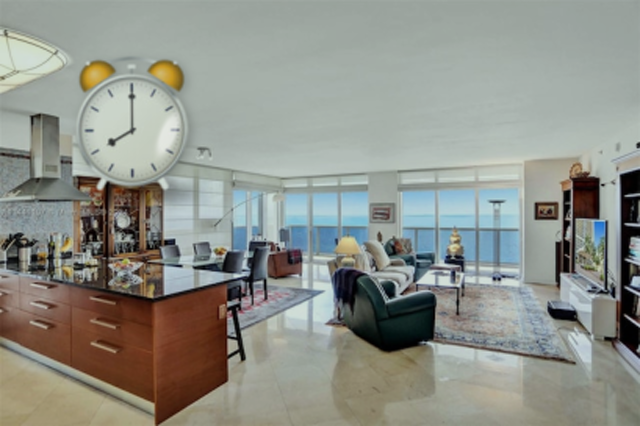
8:00
